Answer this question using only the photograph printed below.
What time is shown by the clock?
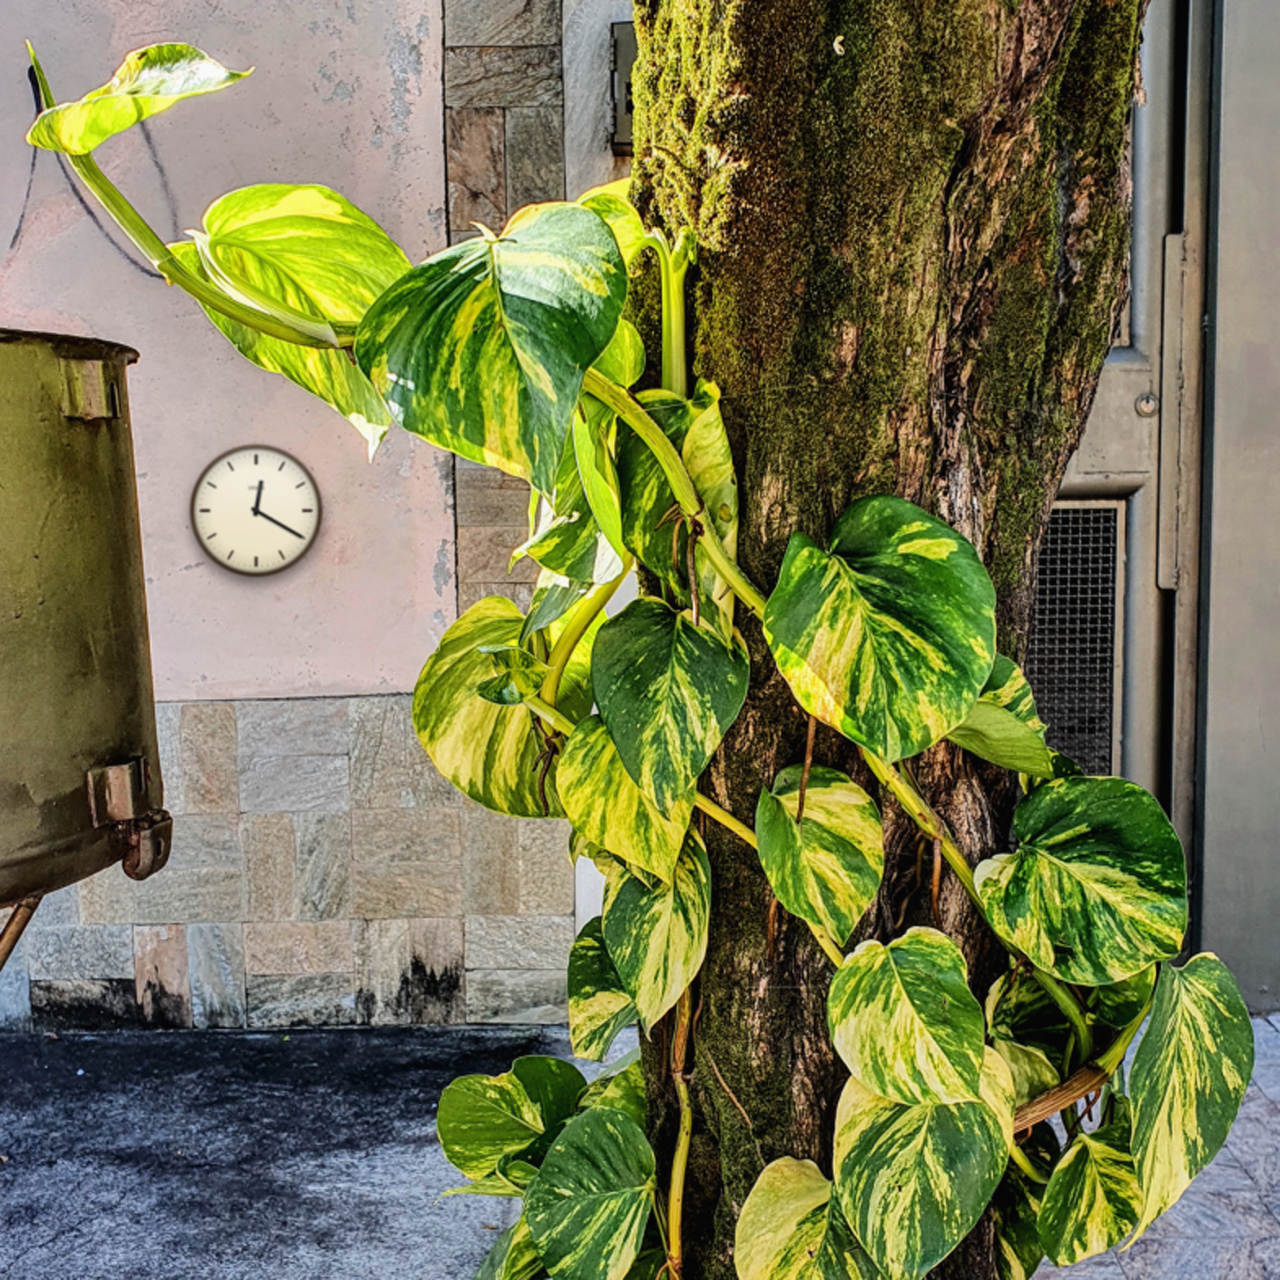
12:20
